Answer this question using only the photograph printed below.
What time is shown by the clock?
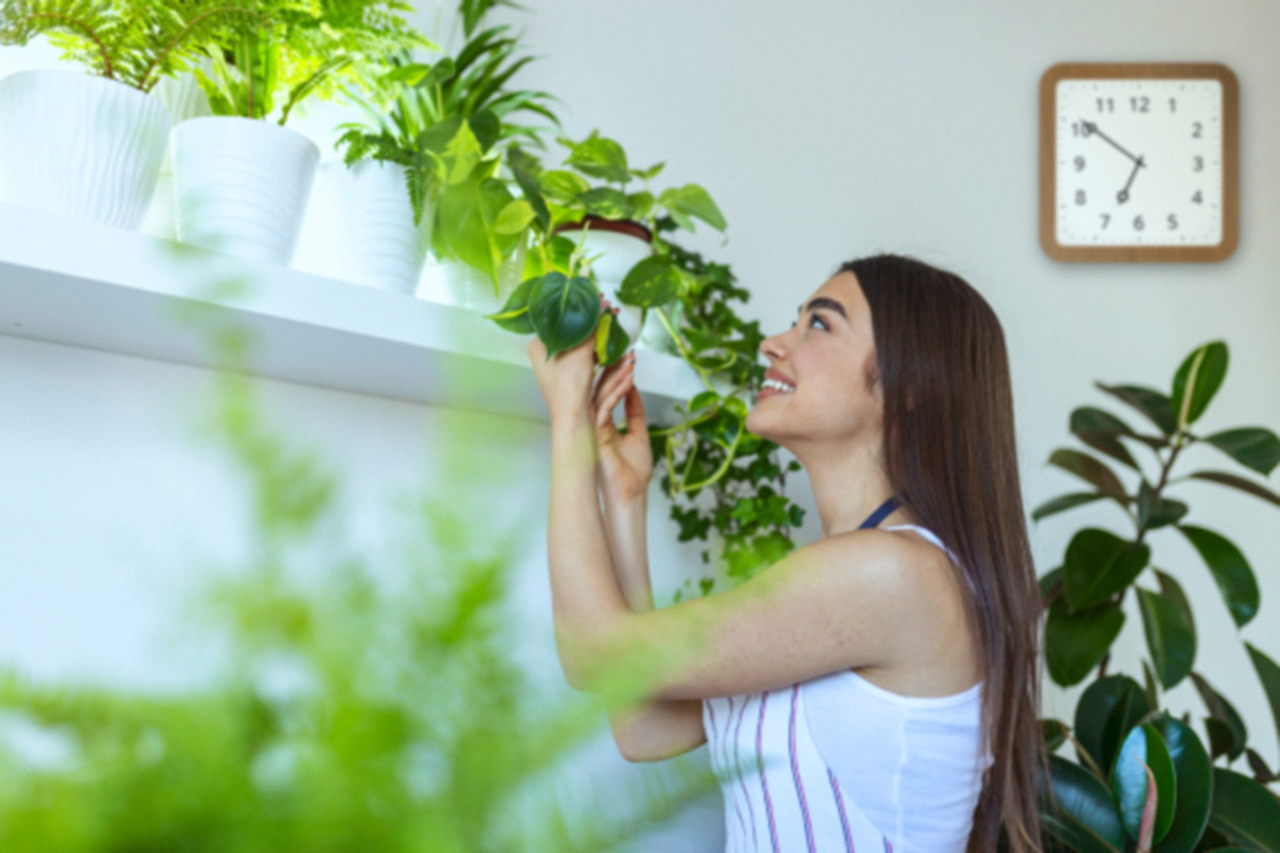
6:51
